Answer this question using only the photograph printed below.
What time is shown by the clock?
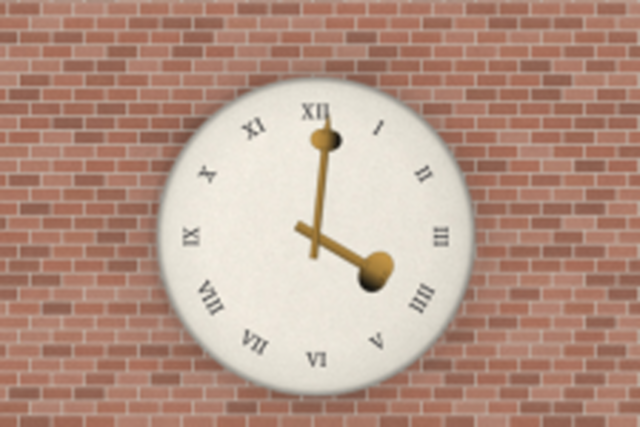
4:01
